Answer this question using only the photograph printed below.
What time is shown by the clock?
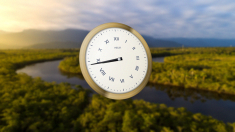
8:44
